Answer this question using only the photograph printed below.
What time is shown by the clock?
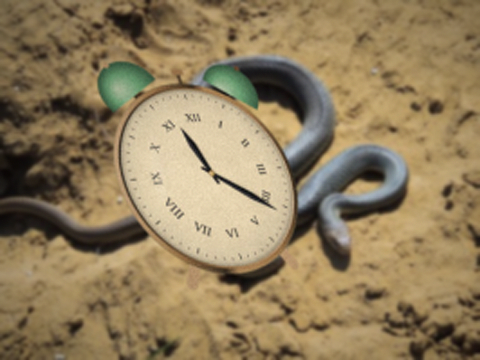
11:21
